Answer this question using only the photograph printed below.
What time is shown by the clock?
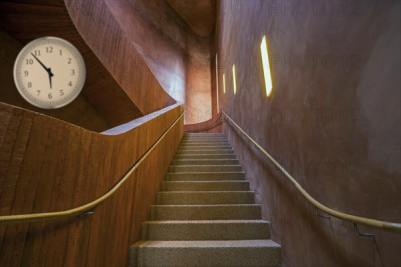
5:53
